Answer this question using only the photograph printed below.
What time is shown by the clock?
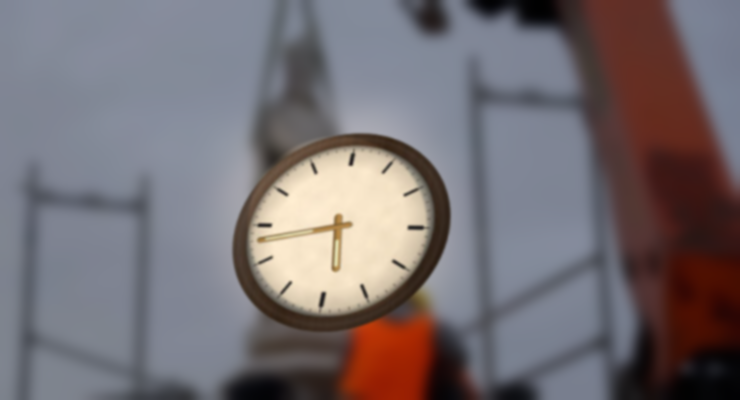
5:43
